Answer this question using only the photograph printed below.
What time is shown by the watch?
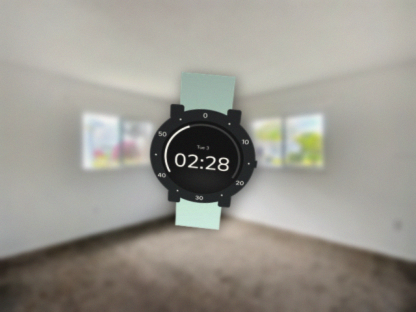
2:28
